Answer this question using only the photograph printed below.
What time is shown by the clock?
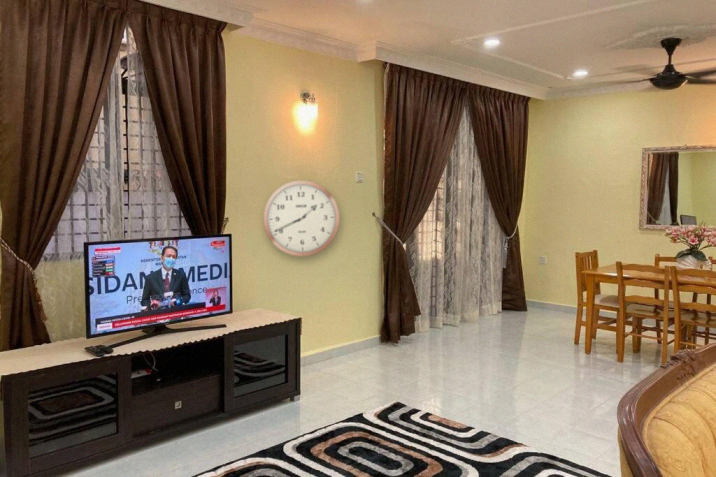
1:41
